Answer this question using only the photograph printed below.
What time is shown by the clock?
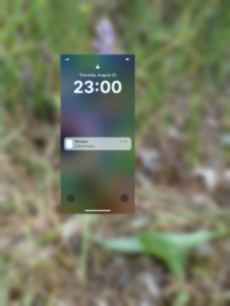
23:00
